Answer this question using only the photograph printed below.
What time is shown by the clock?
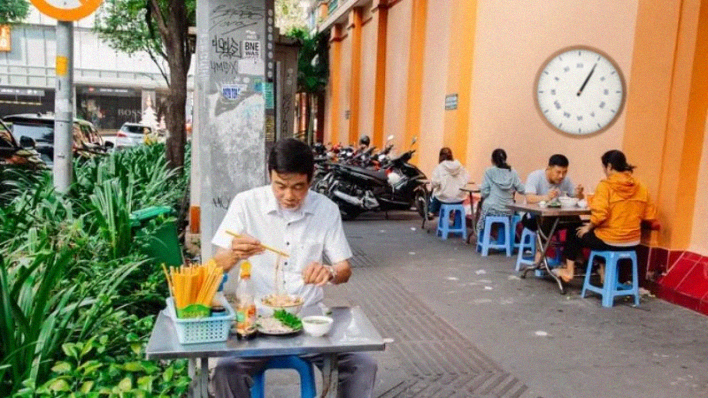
1:05
